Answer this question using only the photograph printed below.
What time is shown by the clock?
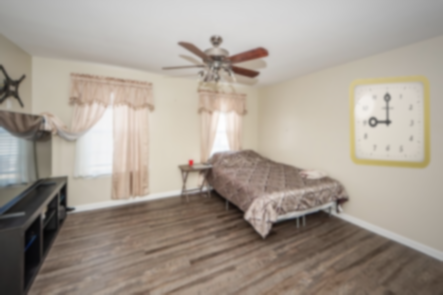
9:00
